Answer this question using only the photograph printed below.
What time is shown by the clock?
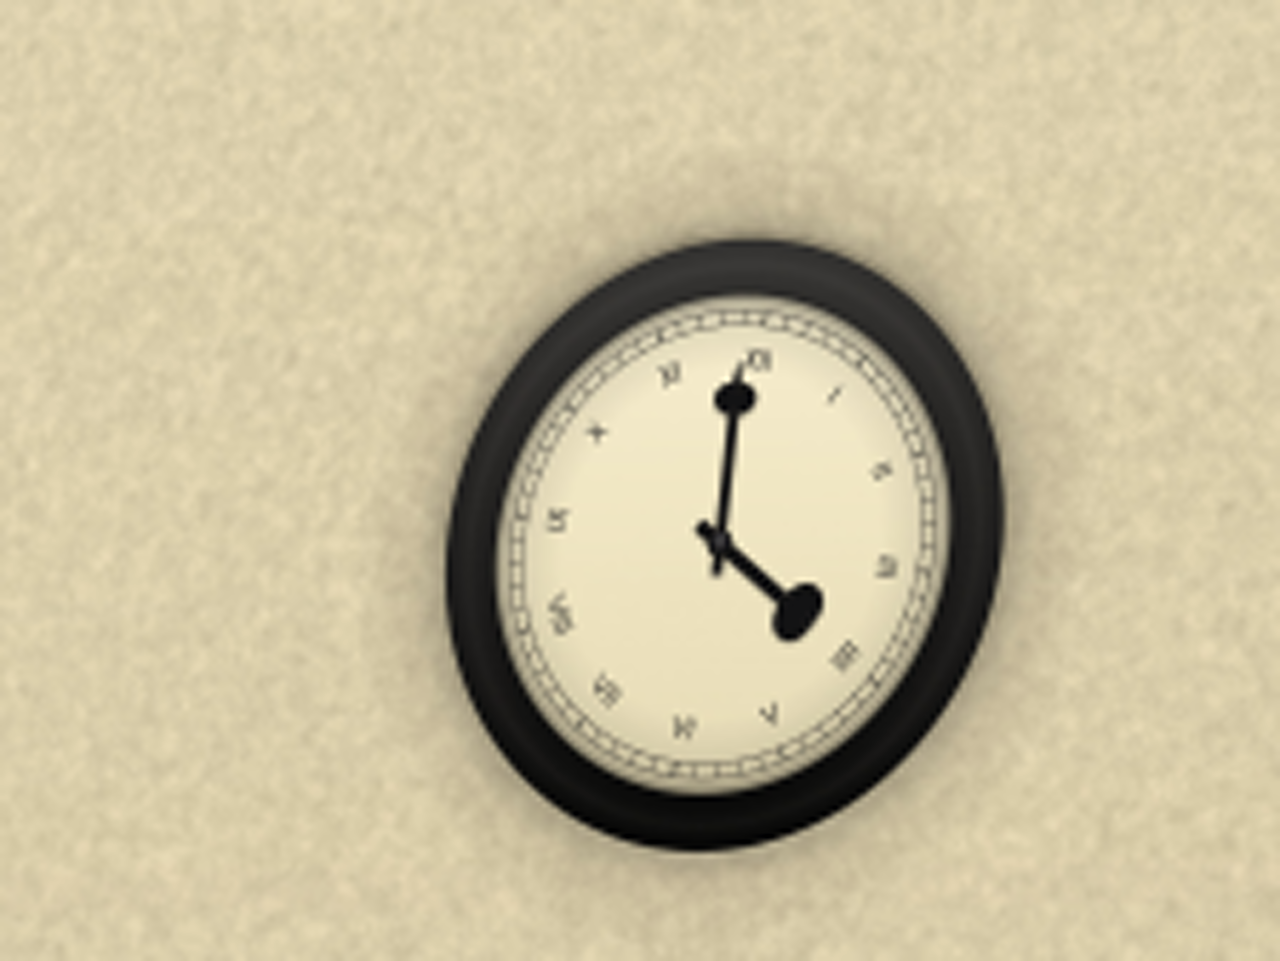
3:59
